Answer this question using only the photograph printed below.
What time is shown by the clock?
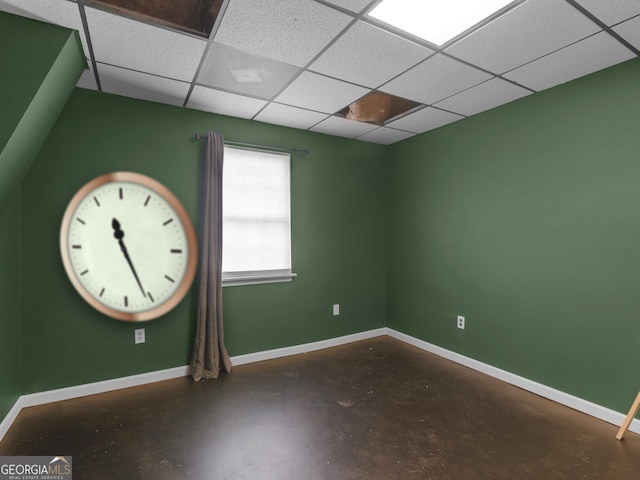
11:26
